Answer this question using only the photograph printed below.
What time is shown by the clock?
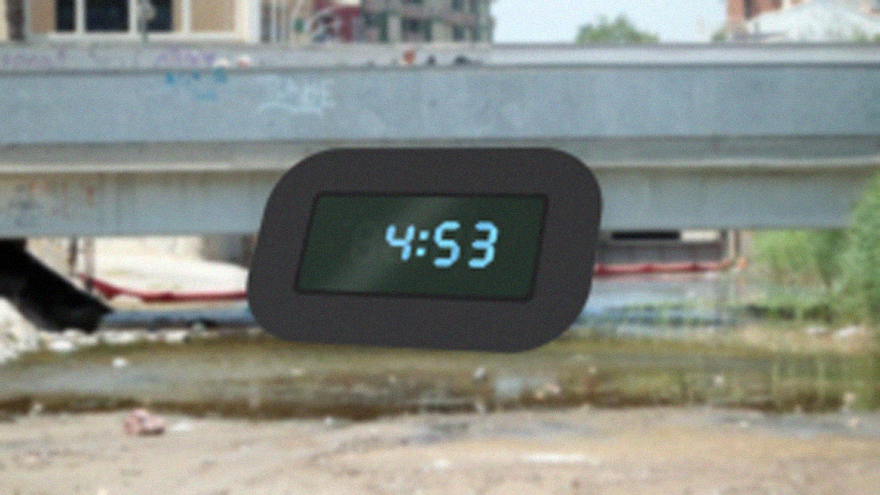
4:53
